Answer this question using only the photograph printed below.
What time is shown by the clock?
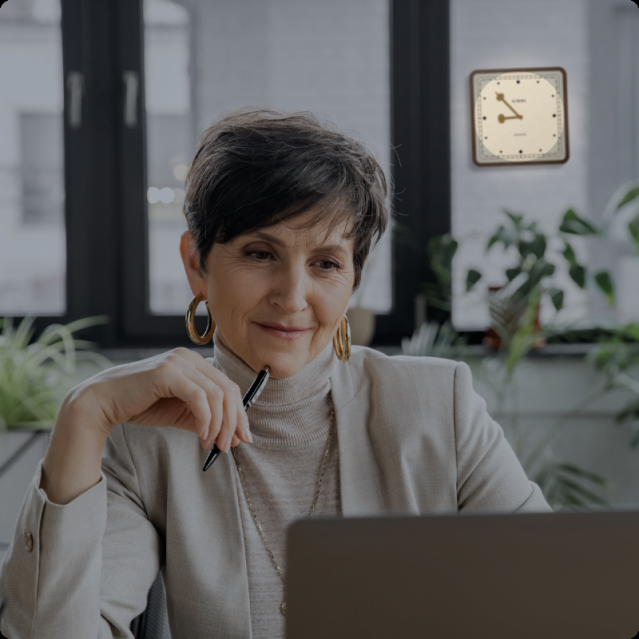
8:53
